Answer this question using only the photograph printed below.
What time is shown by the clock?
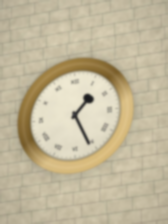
1:26
